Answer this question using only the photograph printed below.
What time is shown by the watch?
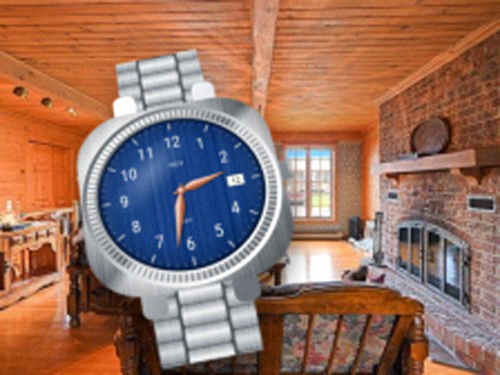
2:32
